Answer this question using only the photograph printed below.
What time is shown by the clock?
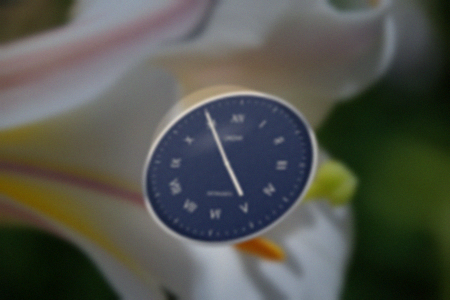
4:55
